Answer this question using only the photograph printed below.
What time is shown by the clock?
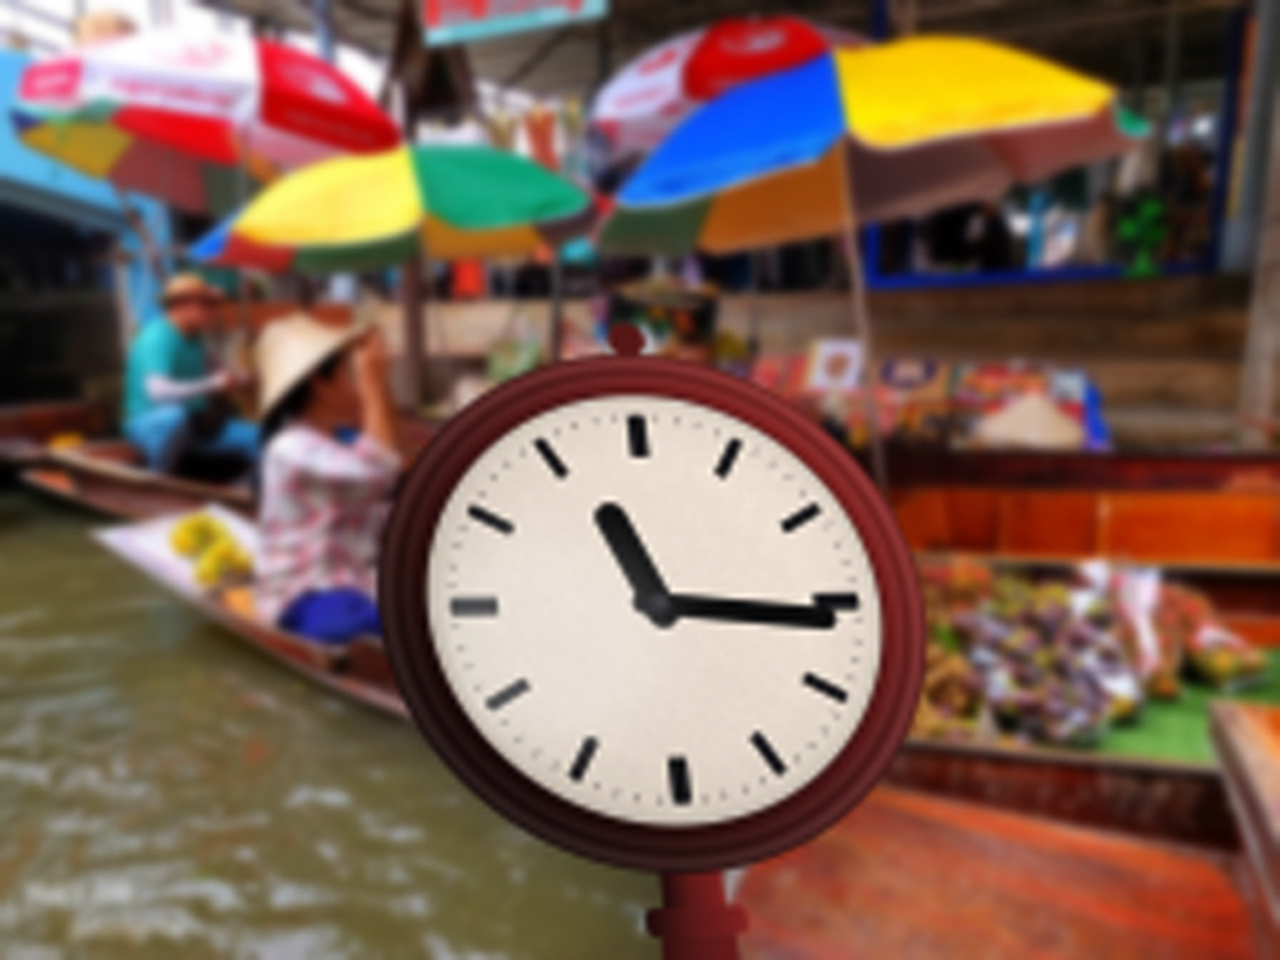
11:16
